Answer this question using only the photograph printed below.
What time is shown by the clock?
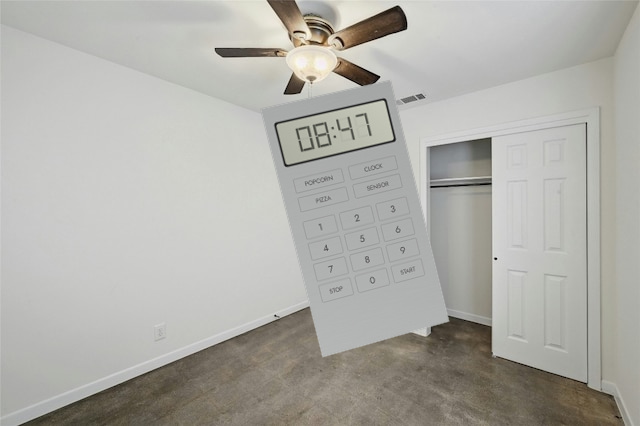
8:47
